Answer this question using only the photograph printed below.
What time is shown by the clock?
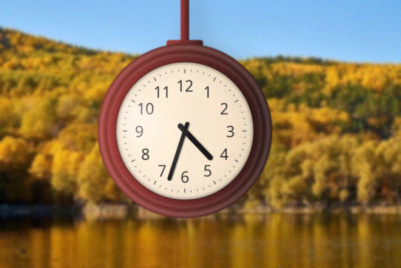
4:33
